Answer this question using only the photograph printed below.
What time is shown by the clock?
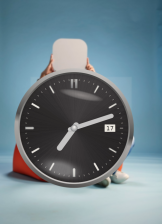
7:12
